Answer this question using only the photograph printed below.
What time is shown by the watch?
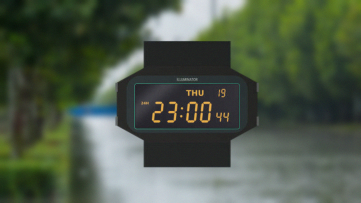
23:00:44
